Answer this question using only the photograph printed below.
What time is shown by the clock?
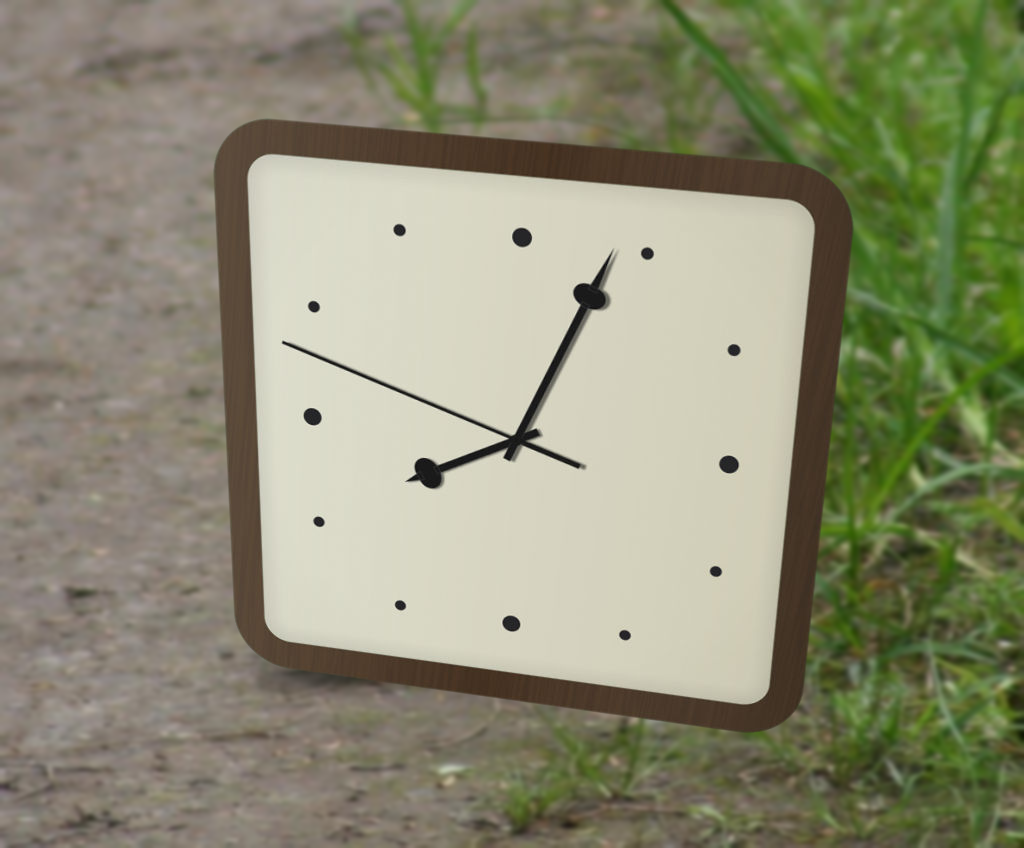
8:03:48
